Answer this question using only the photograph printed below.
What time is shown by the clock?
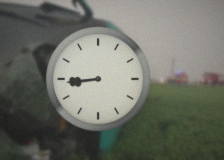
8:44
